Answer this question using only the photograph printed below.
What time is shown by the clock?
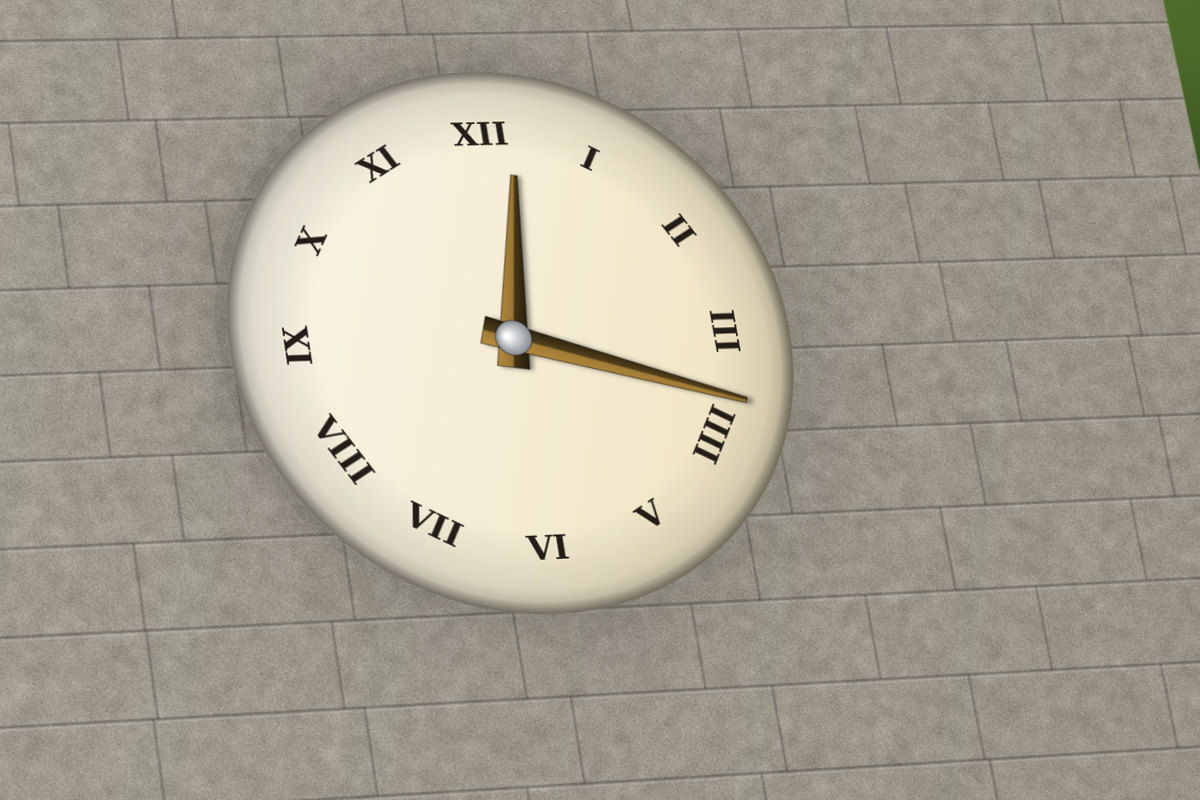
12:18
